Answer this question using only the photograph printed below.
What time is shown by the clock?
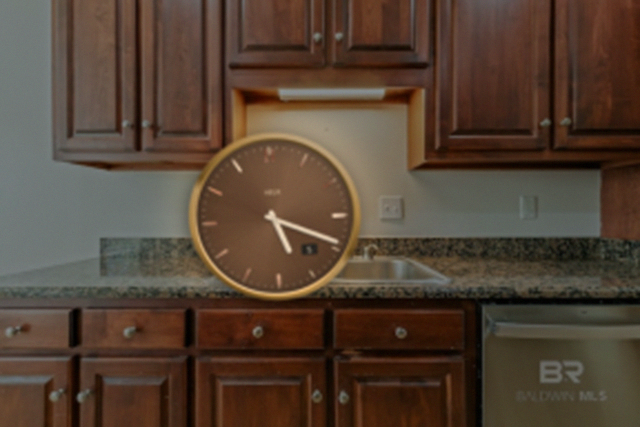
5:19
